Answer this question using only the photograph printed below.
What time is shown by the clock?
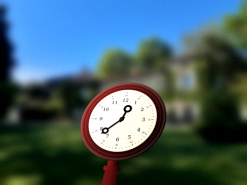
12:38
